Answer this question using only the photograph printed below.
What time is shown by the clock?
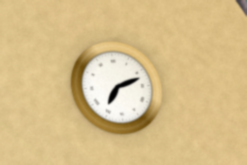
7:12
